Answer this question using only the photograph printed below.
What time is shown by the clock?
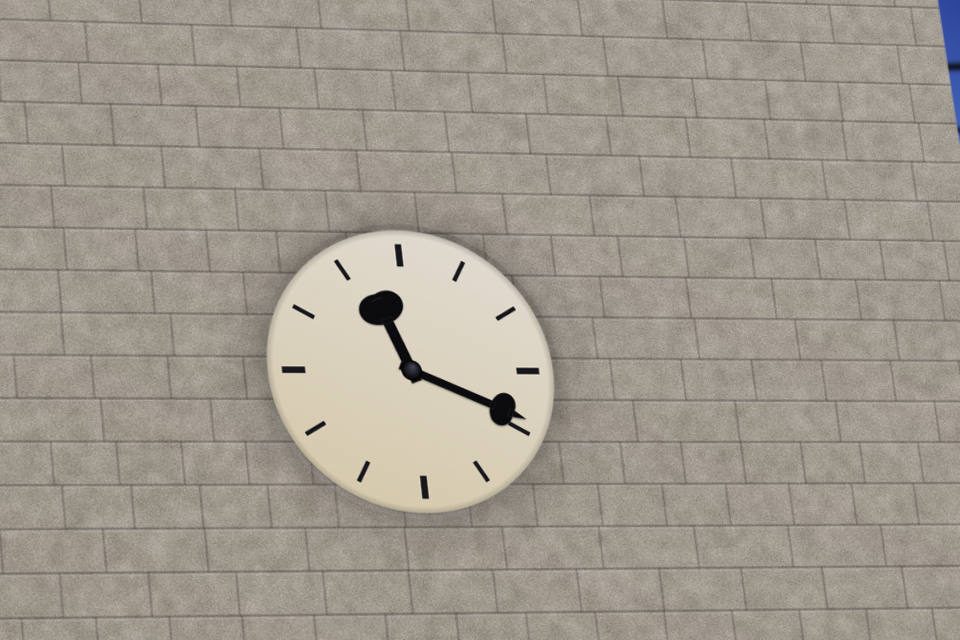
11:19
